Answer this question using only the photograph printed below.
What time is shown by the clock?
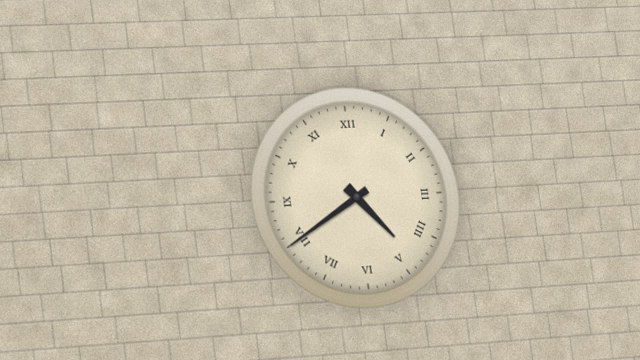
4:40
